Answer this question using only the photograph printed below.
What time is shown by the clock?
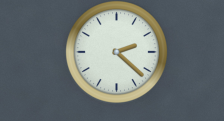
2:22
